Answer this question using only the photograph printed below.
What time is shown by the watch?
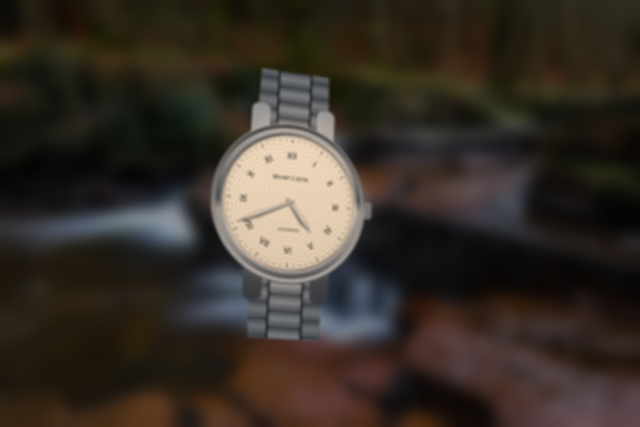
4:41
